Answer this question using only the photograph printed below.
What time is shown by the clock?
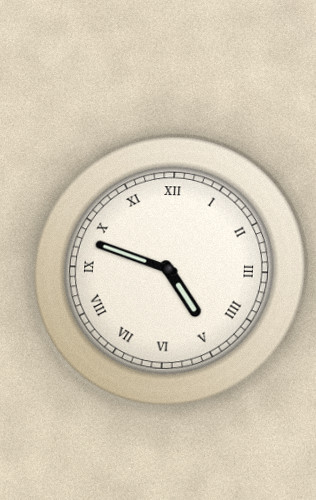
4:48
